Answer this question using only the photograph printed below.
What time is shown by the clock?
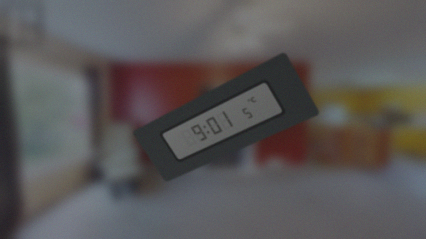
9:01
